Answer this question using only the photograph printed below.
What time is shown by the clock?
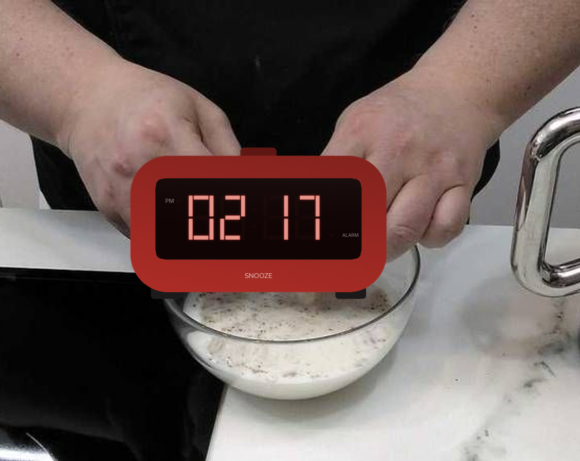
2:17
